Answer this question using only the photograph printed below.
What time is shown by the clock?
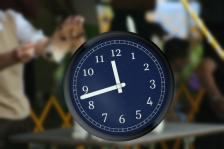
11:43
